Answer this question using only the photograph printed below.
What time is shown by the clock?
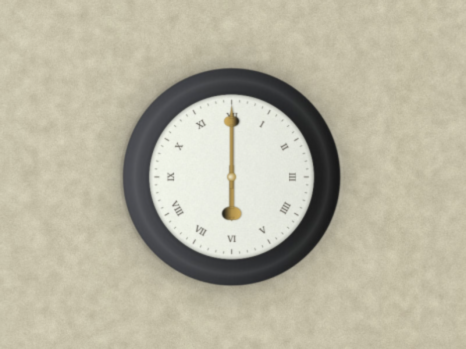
6:00
